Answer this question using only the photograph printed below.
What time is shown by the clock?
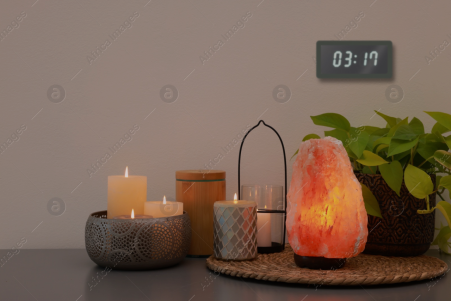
3:17
